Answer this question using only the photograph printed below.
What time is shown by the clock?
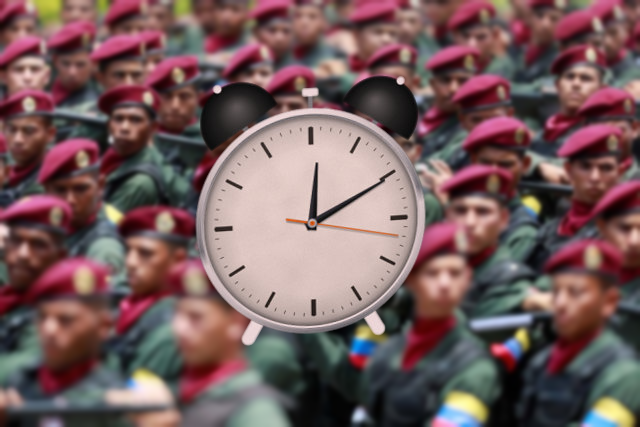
12:10:17
